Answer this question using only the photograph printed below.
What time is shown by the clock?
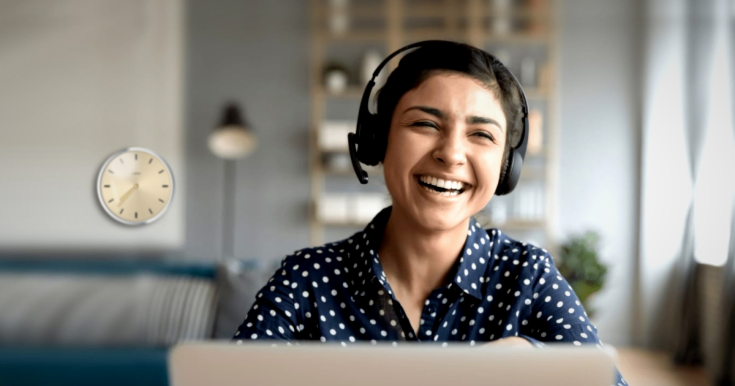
7:37
